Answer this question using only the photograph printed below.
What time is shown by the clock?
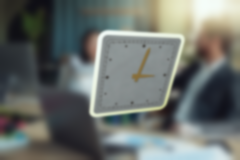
3:02
